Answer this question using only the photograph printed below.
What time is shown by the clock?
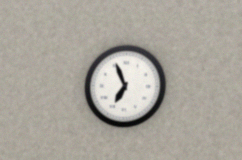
6:56
